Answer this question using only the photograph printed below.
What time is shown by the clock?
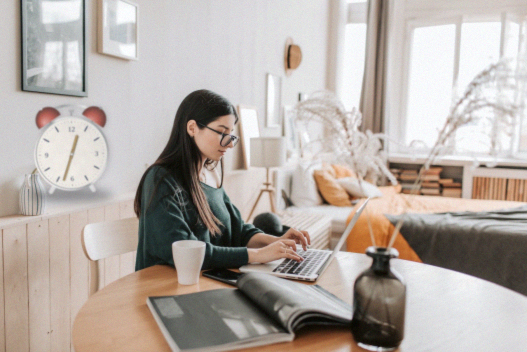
12:33
